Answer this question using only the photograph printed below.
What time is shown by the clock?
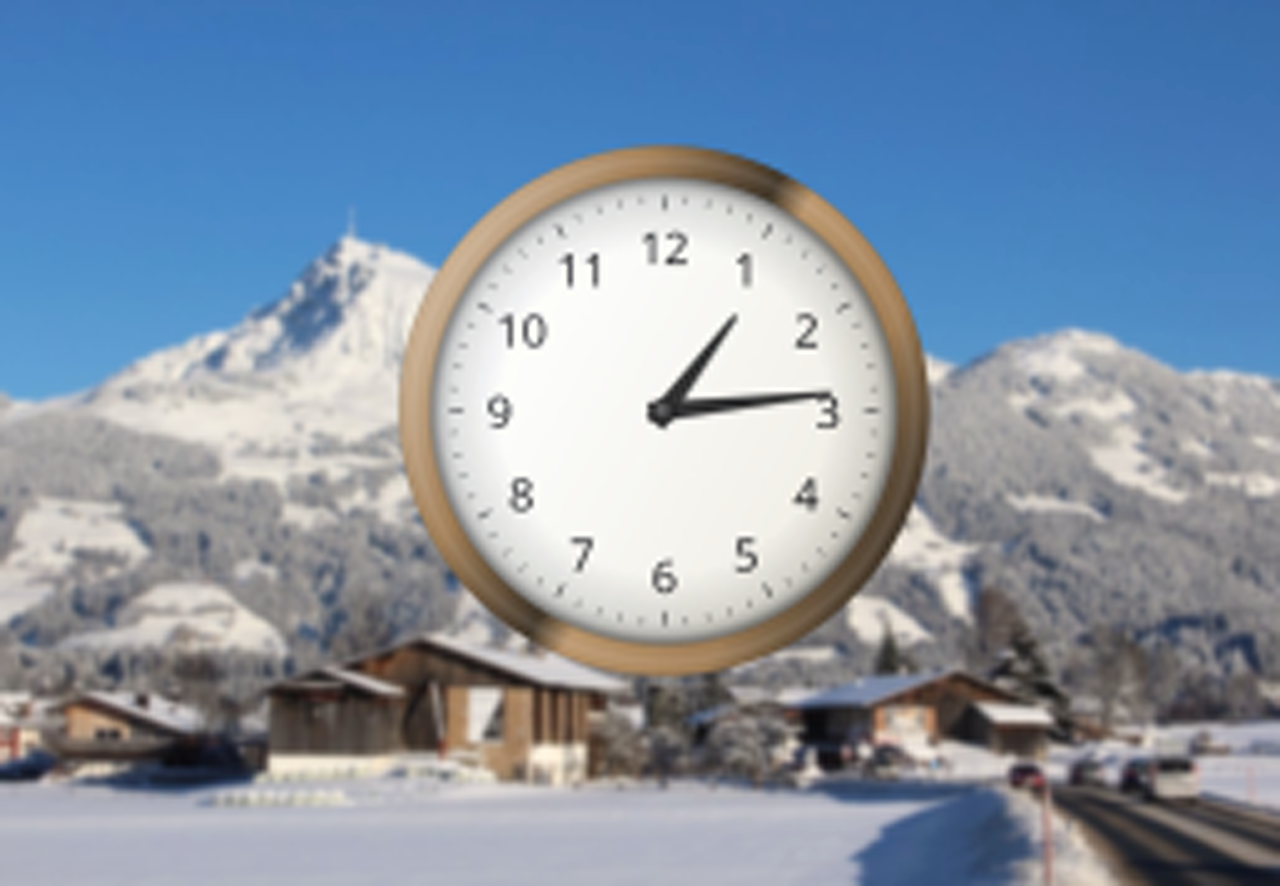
1:14
